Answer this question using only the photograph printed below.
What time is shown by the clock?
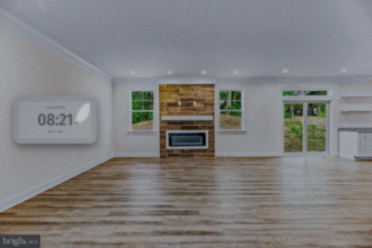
8:21
